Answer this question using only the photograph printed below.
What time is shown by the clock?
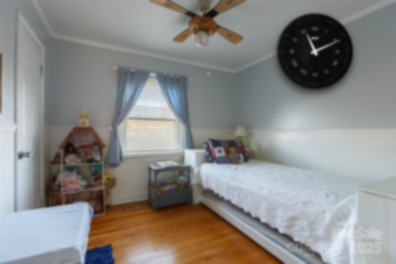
11:11
